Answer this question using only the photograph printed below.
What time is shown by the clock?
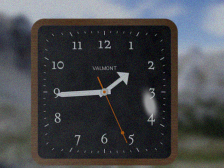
1:44:26
